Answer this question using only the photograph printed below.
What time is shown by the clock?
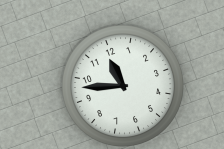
11:48
